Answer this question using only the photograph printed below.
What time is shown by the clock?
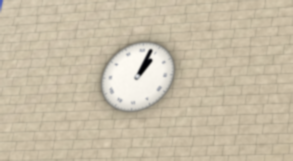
1:03
